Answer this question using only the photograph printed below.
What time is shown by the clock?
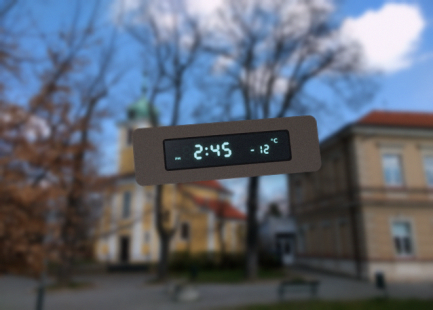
2:45
